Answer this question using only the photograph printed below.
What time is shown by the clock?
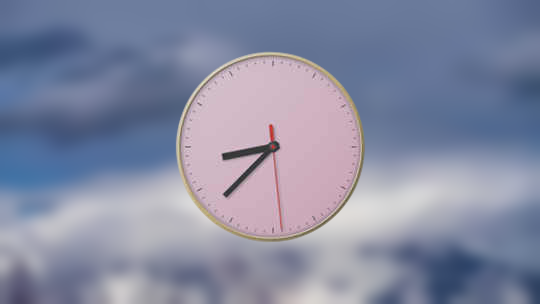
8:37:29
